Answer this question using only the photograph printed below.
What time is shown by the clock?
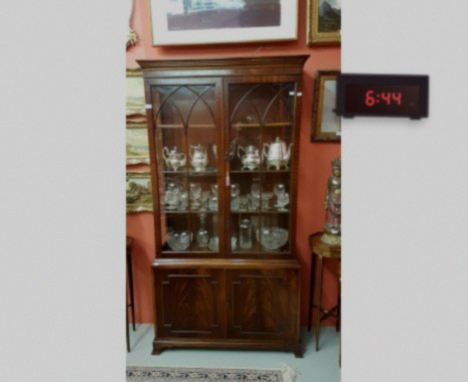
6:44
